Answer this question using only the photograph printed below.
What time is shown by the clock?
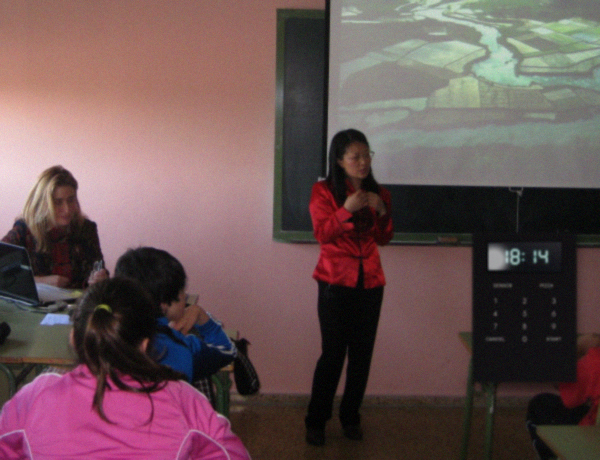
18:14
